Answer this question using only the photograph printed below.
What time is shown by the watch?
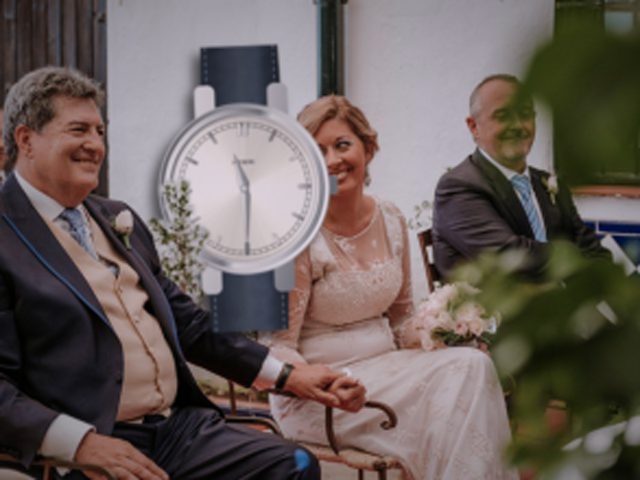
11:30
